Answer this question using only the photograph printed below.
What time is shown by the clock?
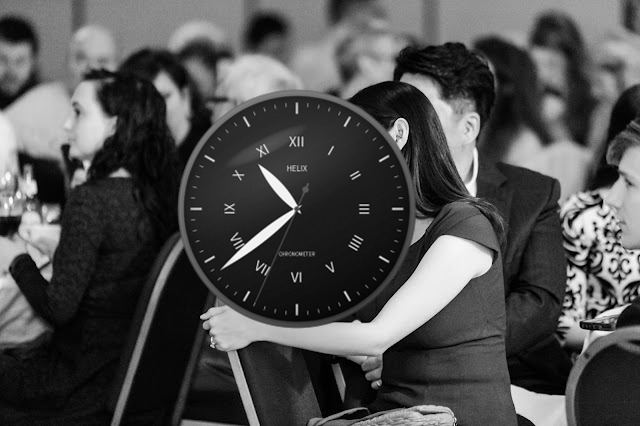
10:38:34
